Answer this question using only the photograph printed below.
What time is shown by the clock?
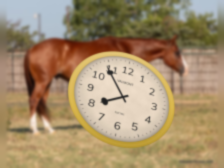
7:54
